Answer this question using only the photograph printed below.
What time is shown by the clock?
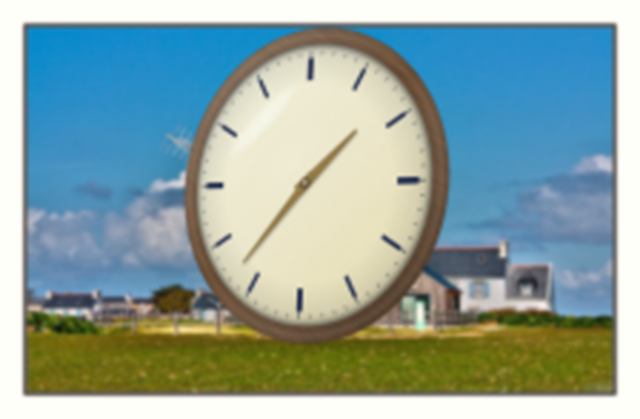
1:37
